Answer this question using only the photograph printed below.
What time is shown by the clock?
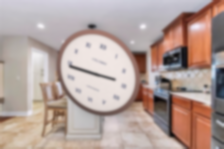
2:44
